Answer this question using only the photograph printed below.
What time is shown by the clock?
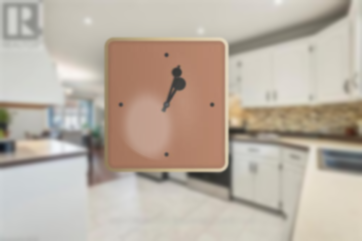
1:03
